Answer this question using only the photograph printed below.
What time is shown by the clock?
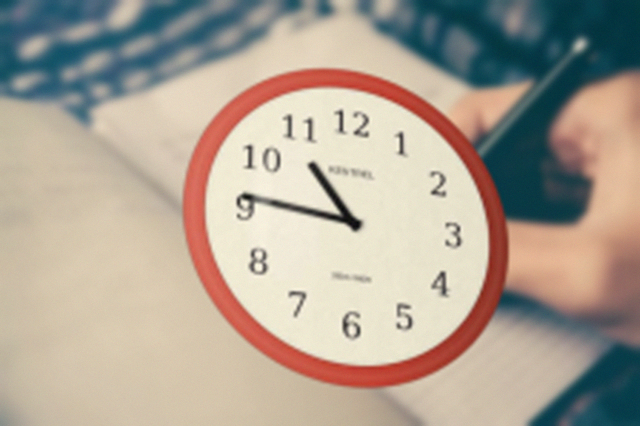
10:46
